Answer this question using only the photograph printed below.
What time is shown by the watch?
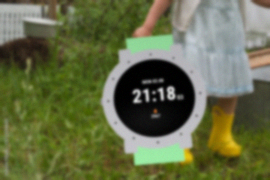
21:18
